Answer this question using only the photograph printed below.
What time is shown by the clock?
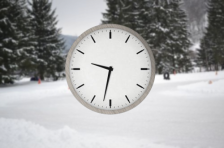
9:32
